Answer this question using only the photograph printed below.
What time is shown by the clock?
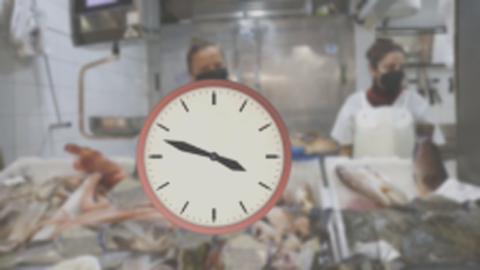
3:48
